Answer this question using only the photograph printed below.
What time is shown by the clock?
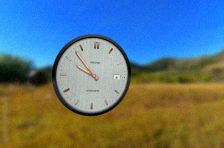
9:53
